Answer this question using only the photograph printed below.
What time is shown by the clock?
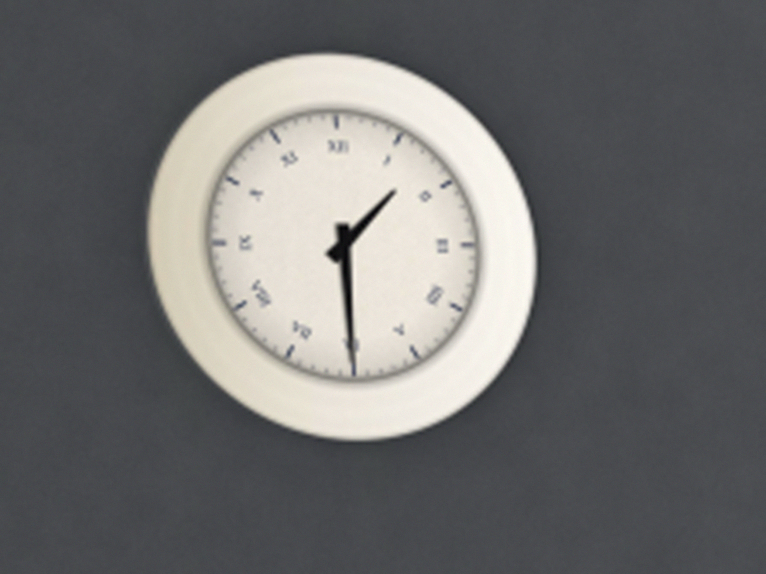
1:30
